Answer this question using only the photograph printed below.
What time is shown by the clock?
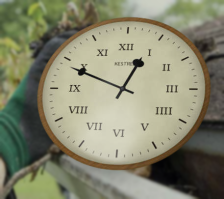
12:49
